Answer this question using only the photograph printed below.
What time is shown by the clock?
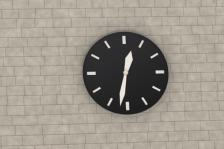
12:32
